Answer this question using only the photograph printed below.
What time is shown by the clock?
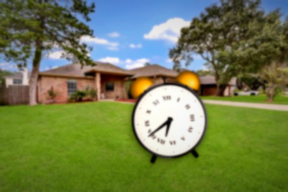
6:40
